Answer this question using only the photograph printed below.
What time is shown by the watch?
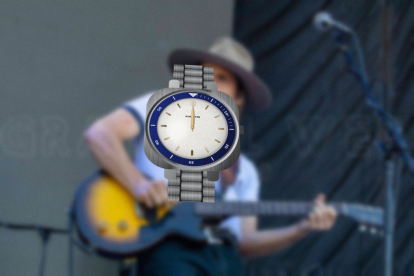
12:00
